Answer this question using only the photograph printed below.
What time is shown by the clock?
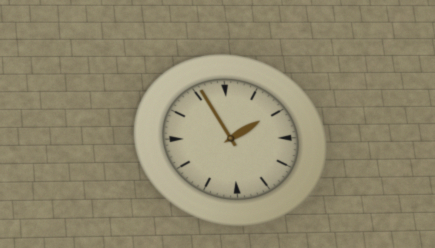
1:56
